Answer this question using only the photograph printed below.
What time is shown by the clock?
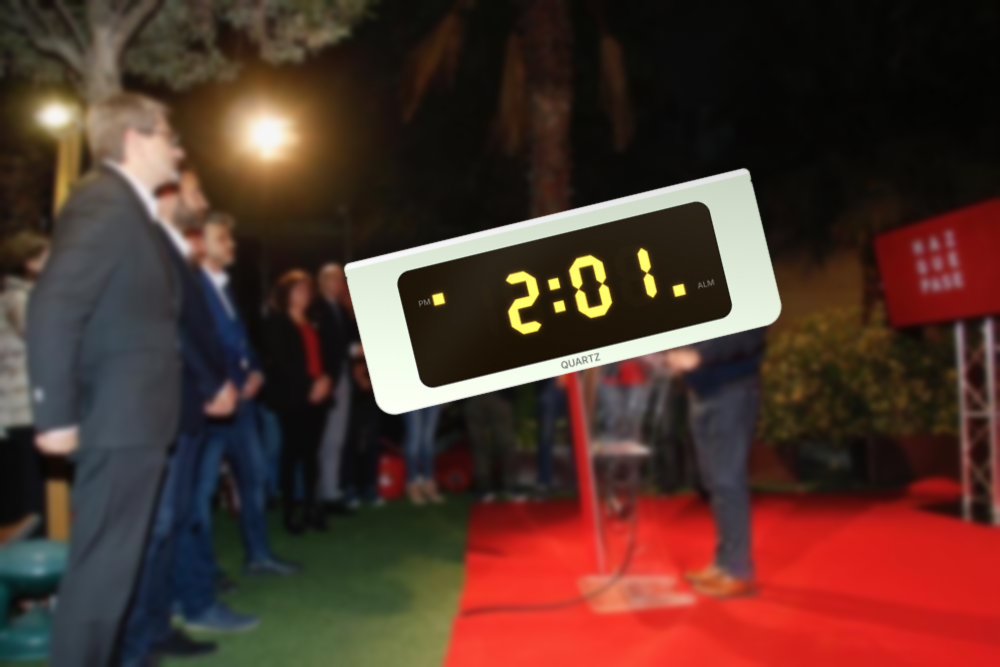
2:01
